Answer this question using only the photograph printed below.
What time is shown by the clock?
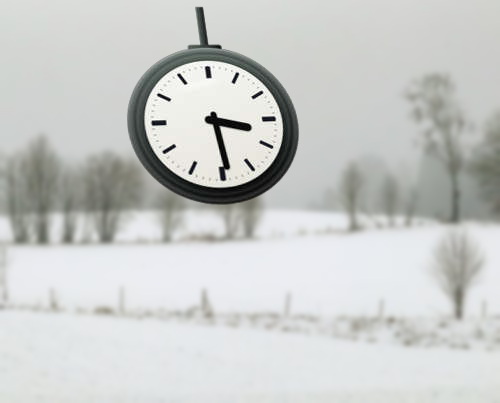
3:29
